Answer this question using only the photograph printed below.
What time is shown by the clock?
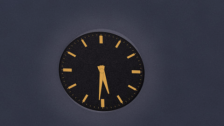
5:31
